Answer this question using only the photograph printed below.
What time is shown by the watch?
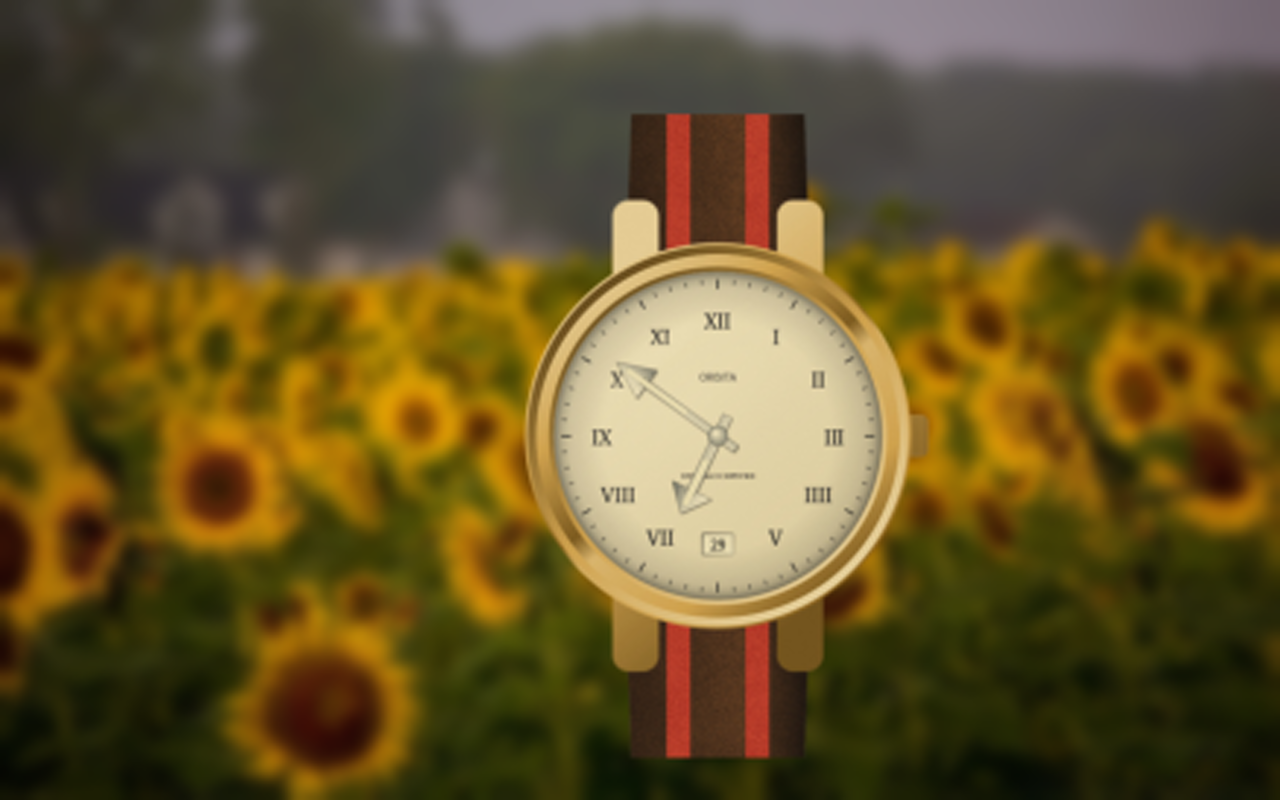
6:51
